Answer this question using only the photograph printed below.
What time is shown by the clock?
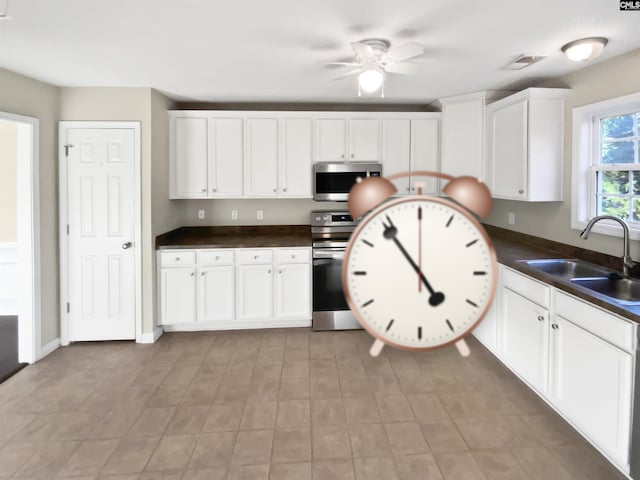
4:54:00
